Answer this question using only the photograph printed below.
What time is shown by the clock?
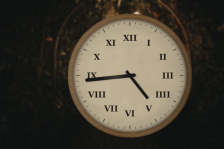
4:44
